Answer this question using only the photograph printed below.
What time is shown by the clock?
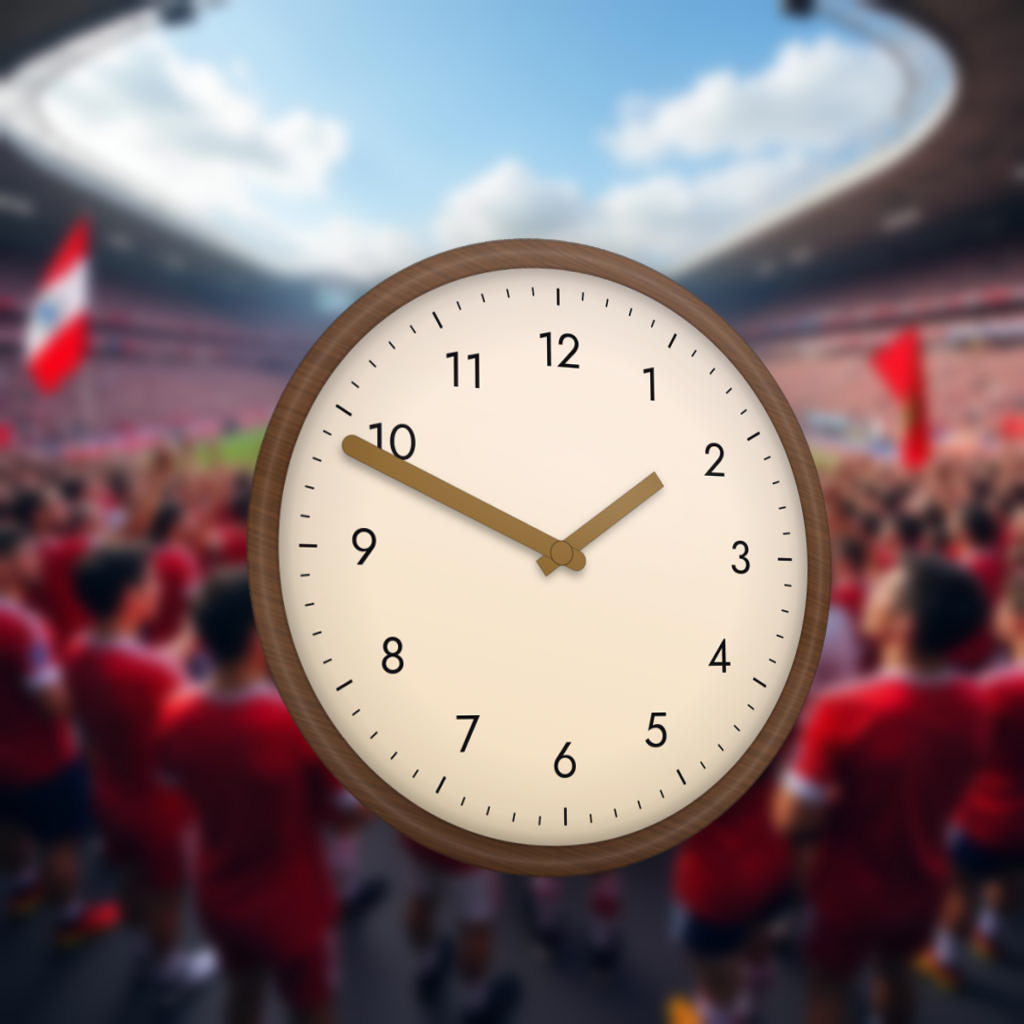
1:49
